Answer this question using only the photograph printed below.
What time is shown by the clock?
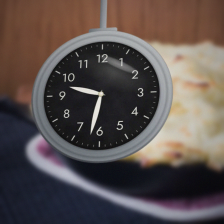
9:32
